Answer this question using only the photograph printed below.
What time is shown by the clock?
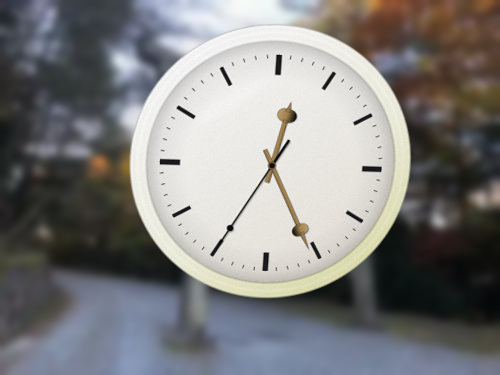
12:25:35
